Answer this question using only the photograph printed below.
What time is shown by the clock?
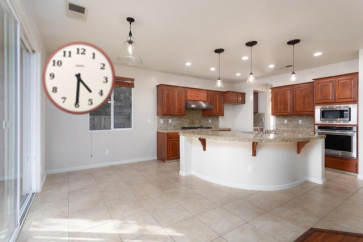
4:30
